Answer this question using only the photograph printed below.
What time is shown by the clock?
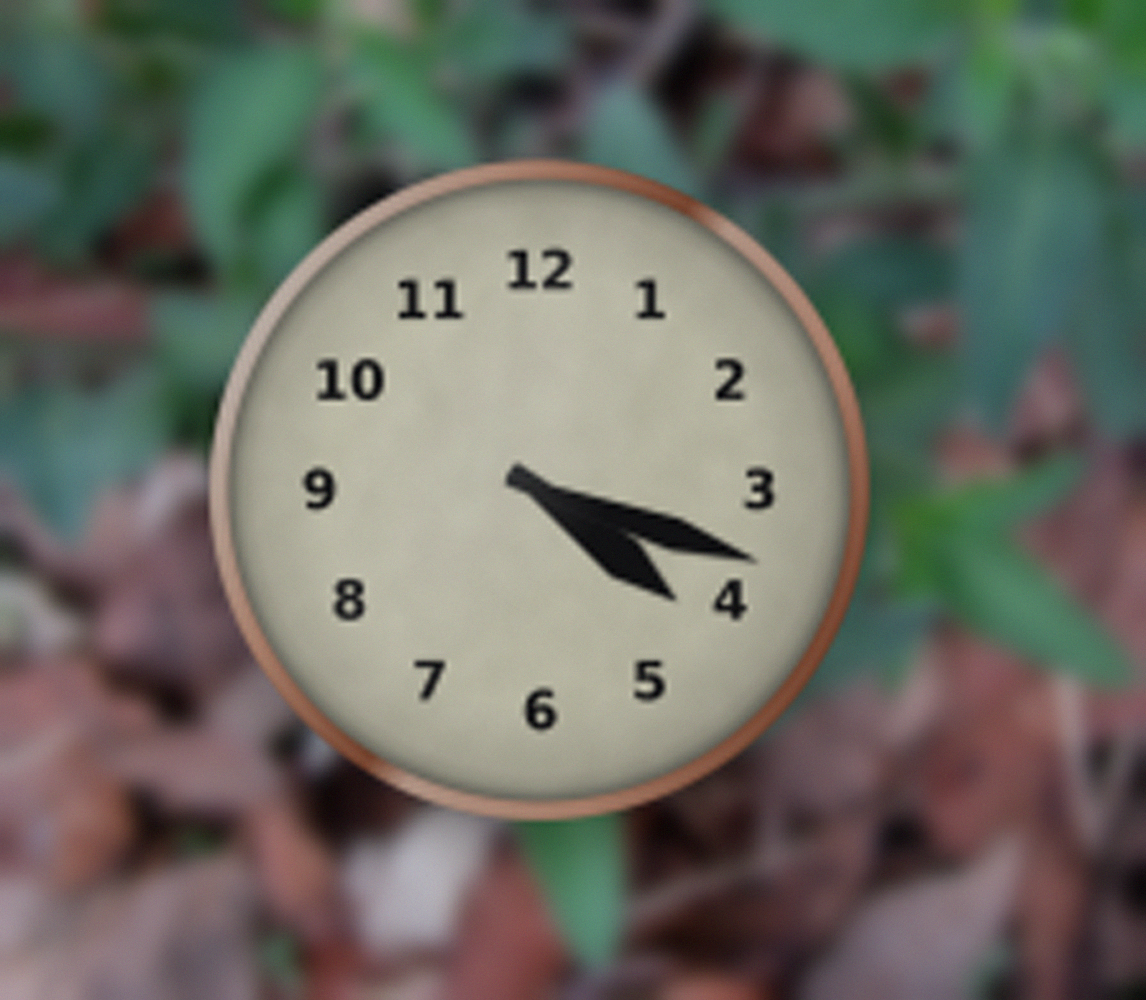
4:18
